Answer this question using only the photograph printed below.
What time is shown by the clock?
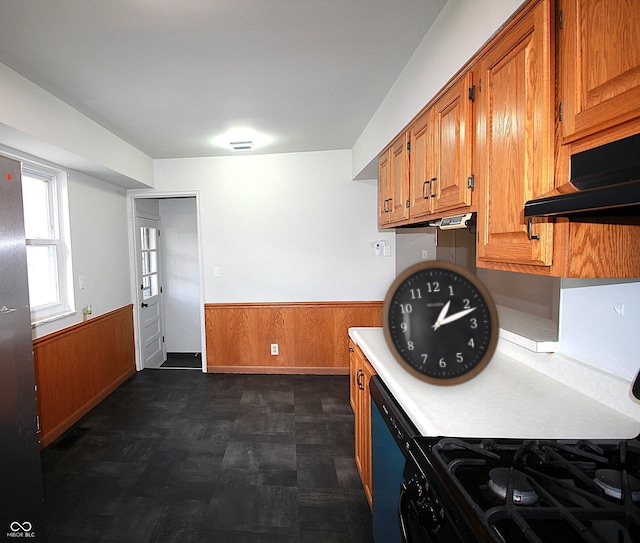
1:12
